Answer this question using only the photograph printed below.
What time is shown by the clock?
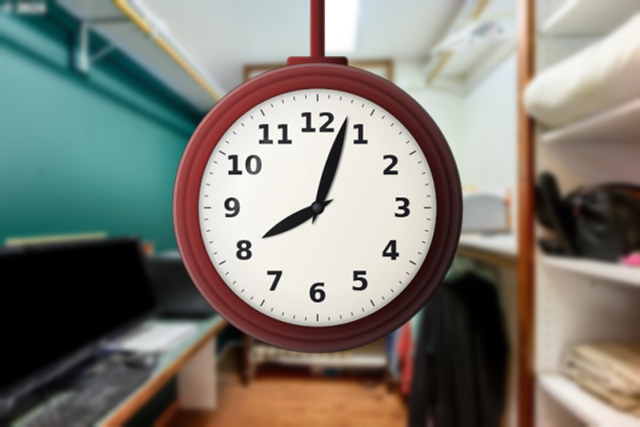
8:03
